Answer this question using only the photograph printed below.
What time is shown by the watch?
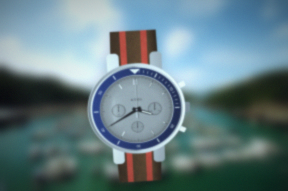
3:40
